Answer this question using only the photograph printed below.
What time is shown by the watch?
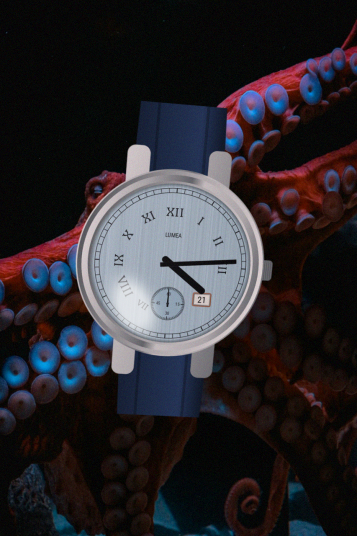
4:14
